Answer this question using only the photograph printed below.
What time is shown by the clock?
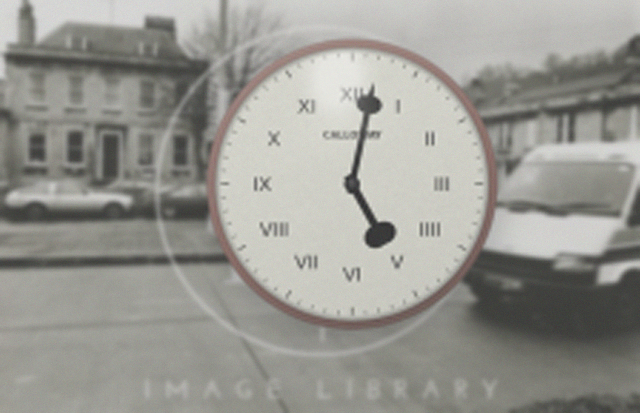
5:02
